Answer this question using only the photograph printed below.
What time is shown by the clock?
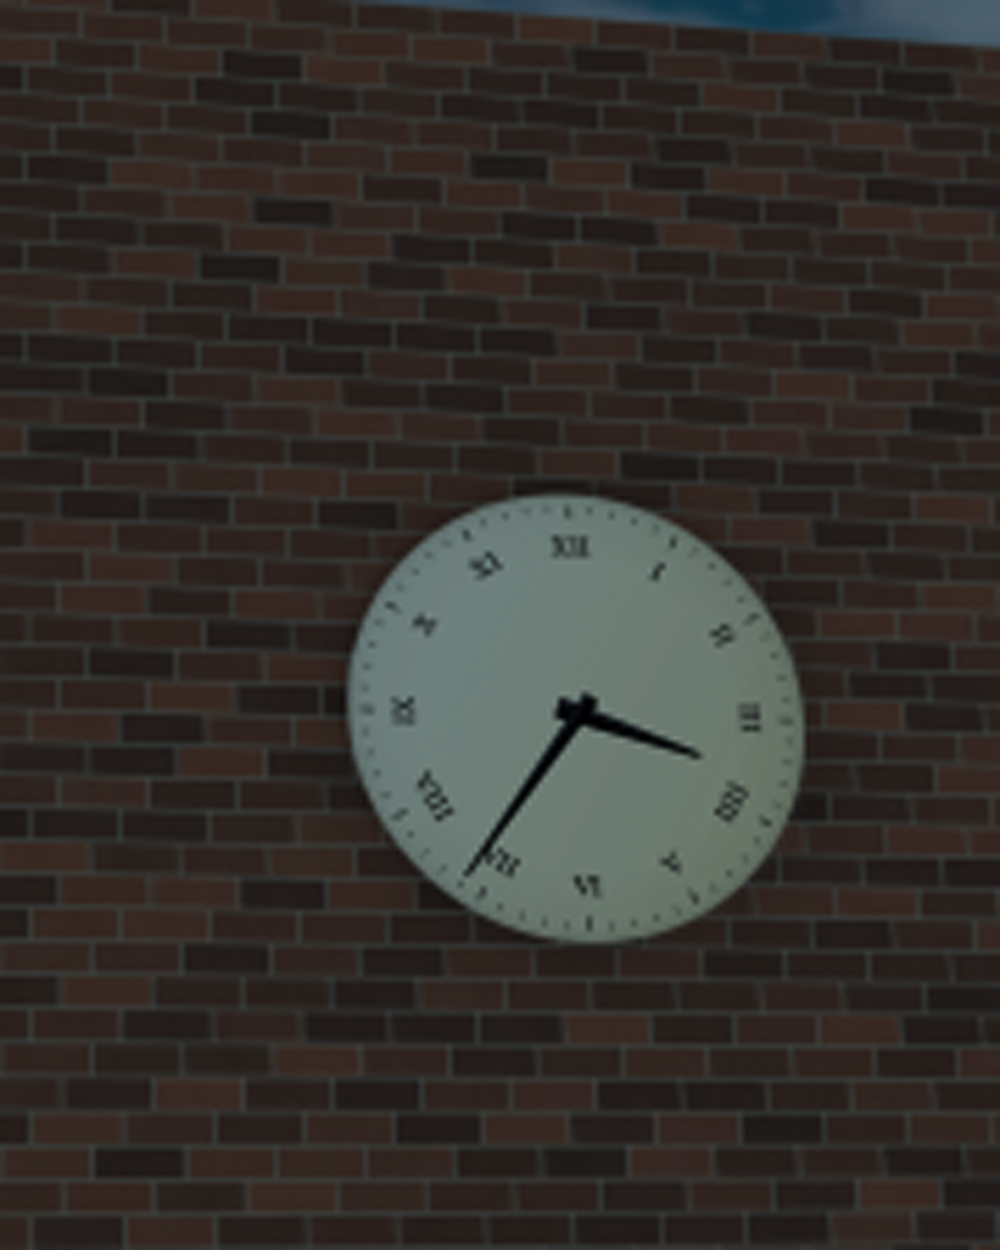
3:36
